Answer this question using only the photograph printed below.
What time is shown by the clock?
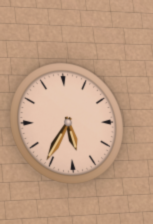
5:36
